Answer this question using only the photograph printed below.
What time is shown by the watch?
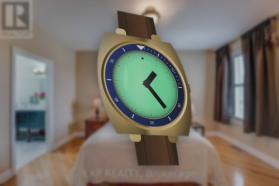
1:24
